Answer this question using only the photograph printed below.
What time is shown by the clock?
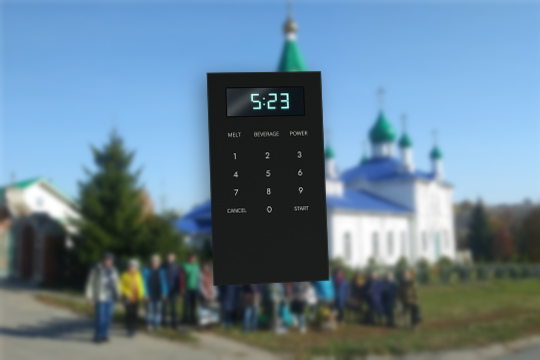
5:23
